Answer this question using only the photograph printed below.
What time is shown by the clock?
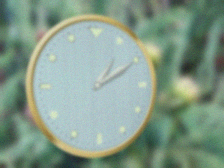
1:10
